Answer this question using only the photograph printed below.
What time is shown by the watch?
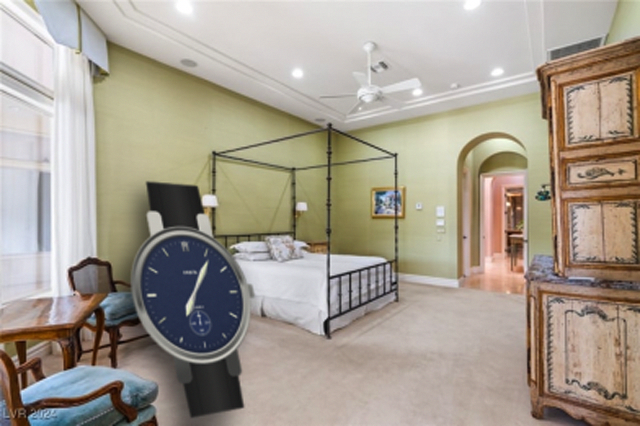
7:06
